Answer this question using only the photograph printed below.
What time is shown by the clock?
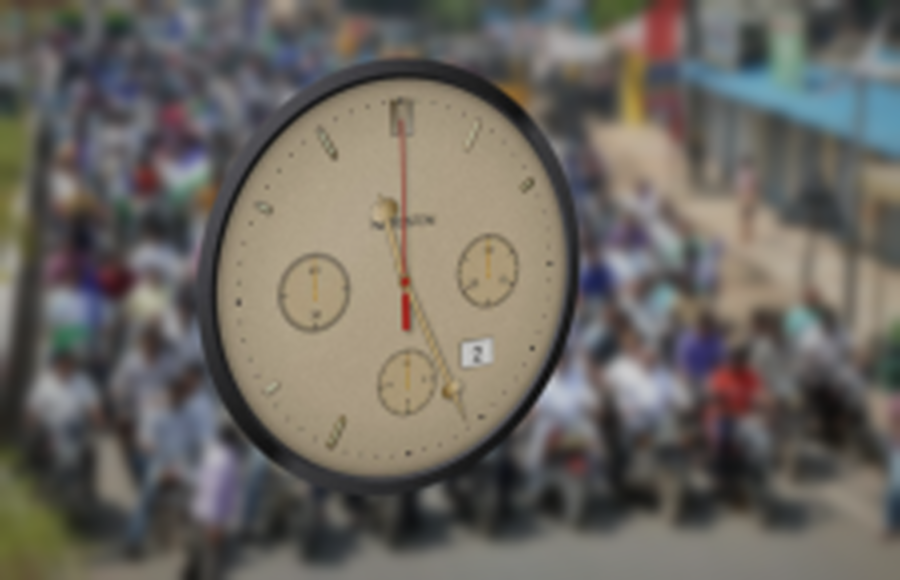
11:26
